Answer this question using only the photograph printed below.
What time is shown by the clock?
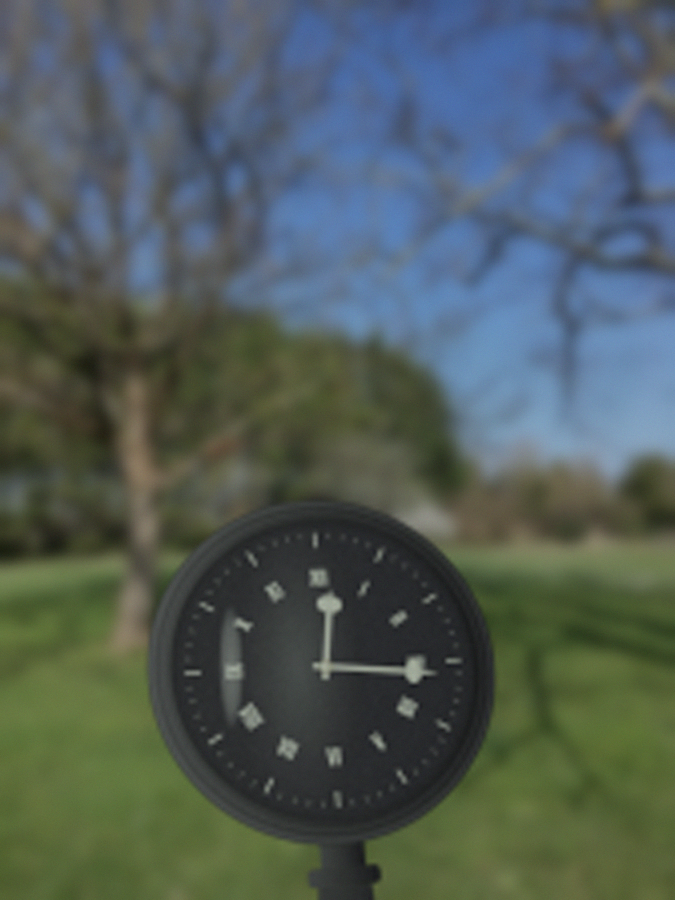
12:16
